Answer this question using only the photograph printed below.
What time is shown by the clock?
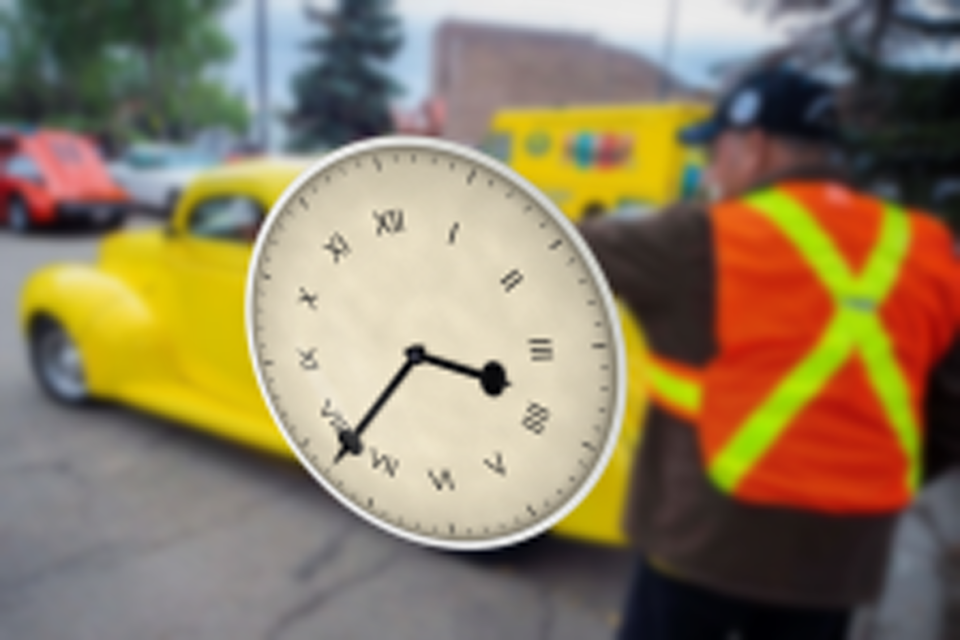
3:38
